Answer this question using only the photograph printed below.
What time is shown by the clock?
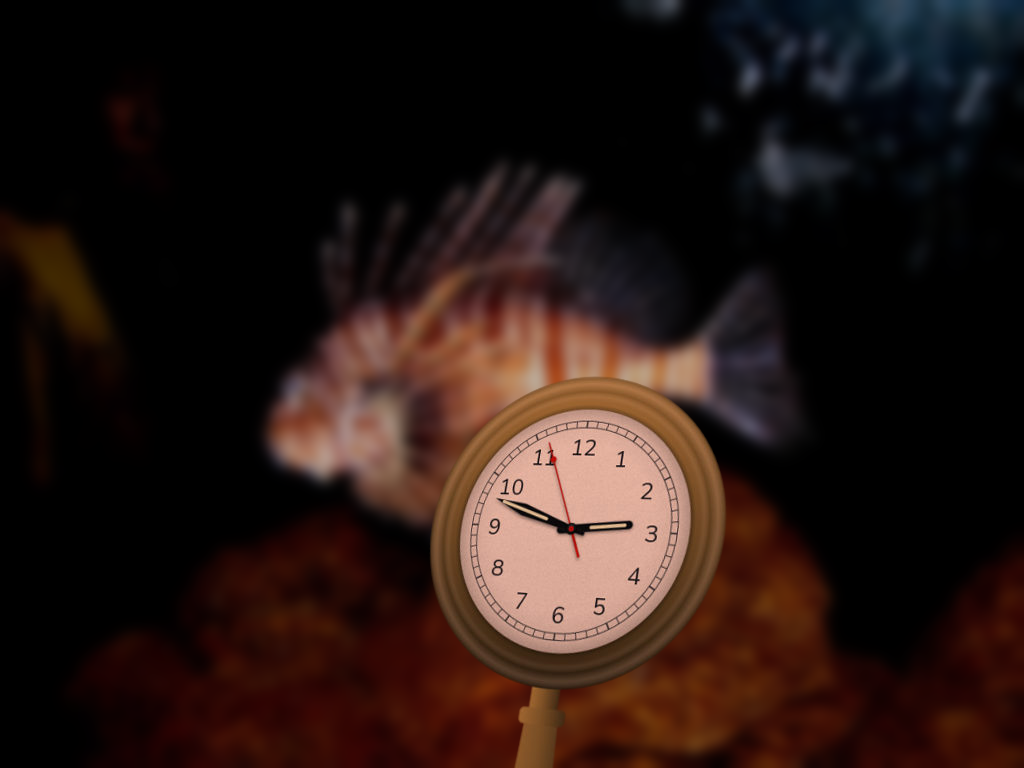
2:47:56
